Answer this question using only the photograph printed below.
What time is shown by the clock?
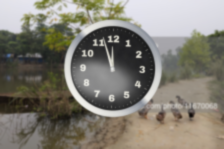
11:57
